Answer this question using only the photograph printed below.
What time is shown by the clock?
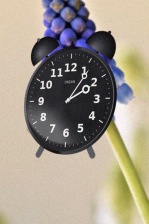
2:06
